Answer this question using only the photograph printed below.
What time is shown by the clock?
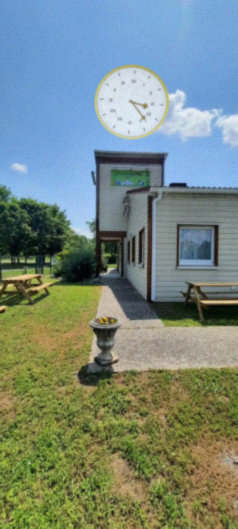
3:23
